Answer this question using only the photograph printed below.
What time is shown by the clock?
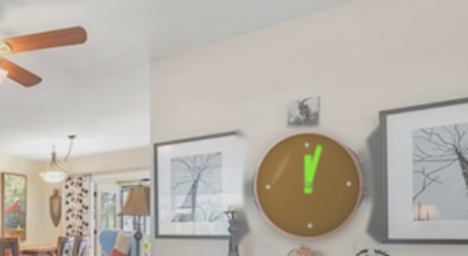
12:03
